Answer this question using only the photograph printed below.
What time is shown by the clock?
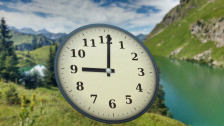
9:01
